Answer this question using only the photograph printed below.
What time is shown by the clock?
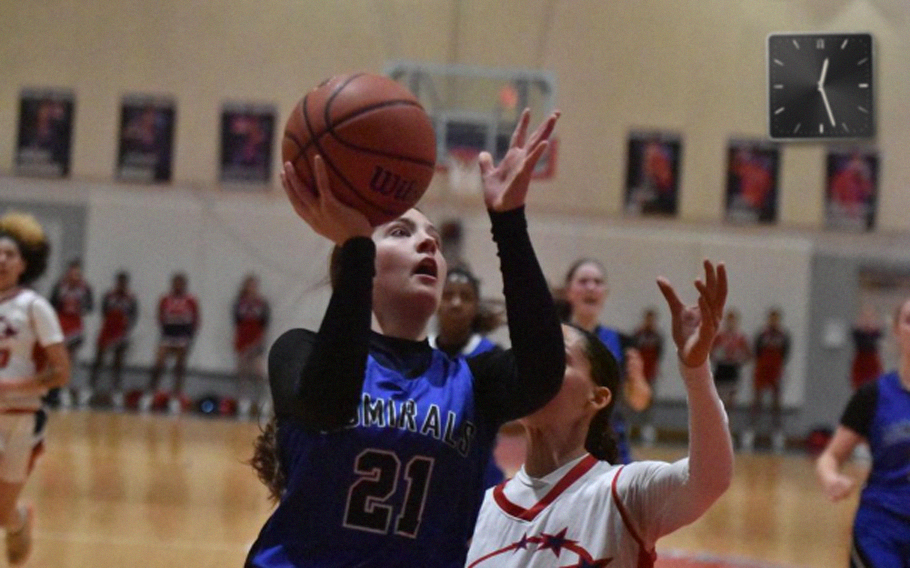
12:27
